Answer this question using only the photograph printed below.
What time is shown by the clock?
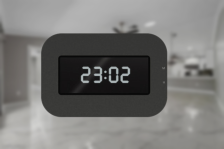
23:02
